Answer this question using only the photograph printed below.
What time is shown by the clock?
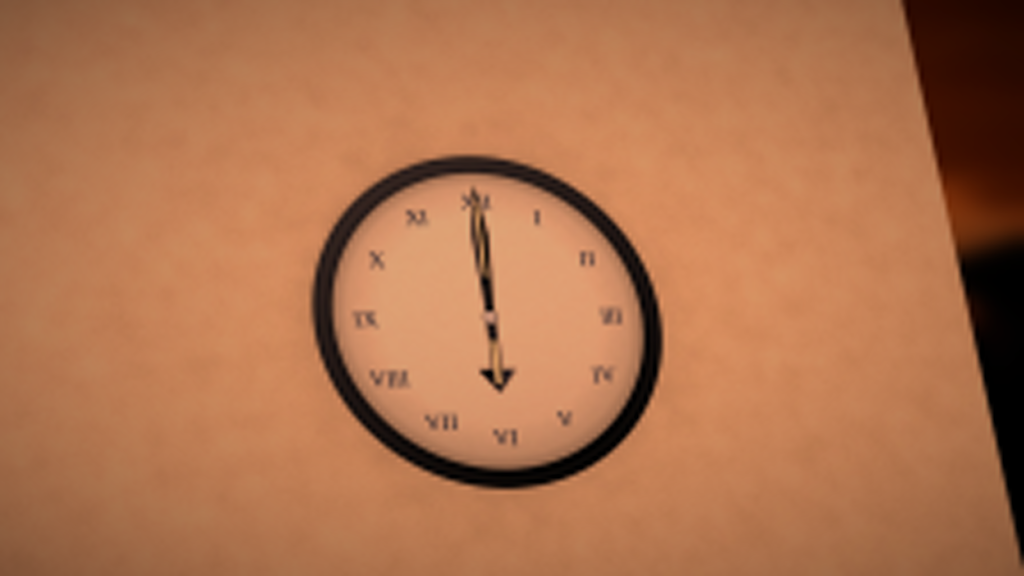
6:00
